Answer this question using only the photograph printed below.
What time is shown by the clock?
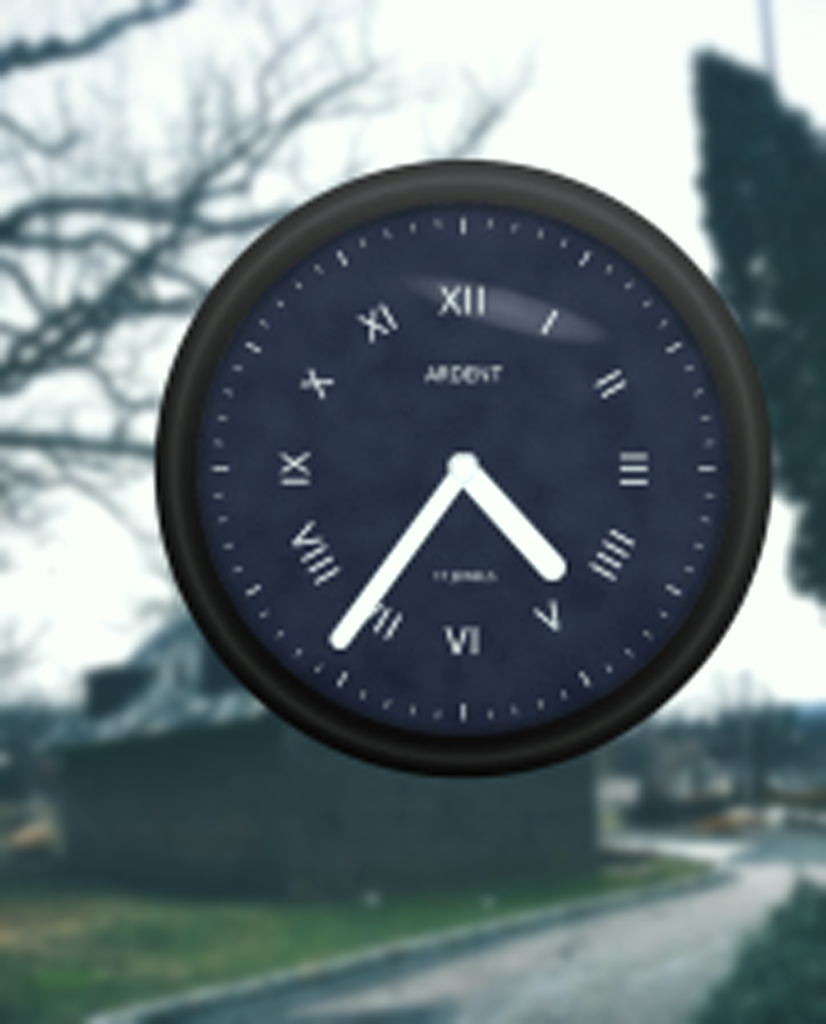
4:36
